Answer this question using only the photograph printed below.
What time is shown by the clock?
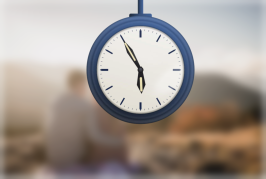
5:55
